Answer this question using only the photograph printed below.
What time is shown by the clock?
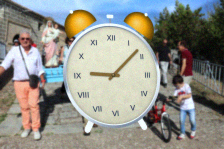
9:08
